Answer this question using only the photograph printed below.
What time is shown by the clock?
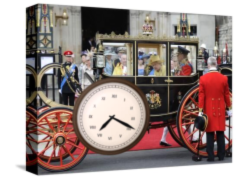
7:19
